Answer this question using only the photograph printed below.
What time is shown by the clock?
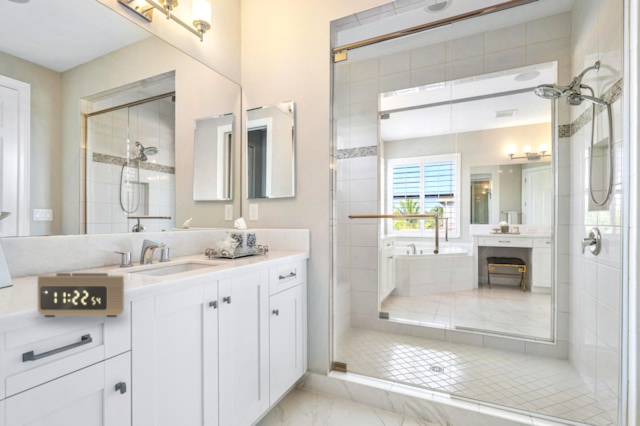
11:22
